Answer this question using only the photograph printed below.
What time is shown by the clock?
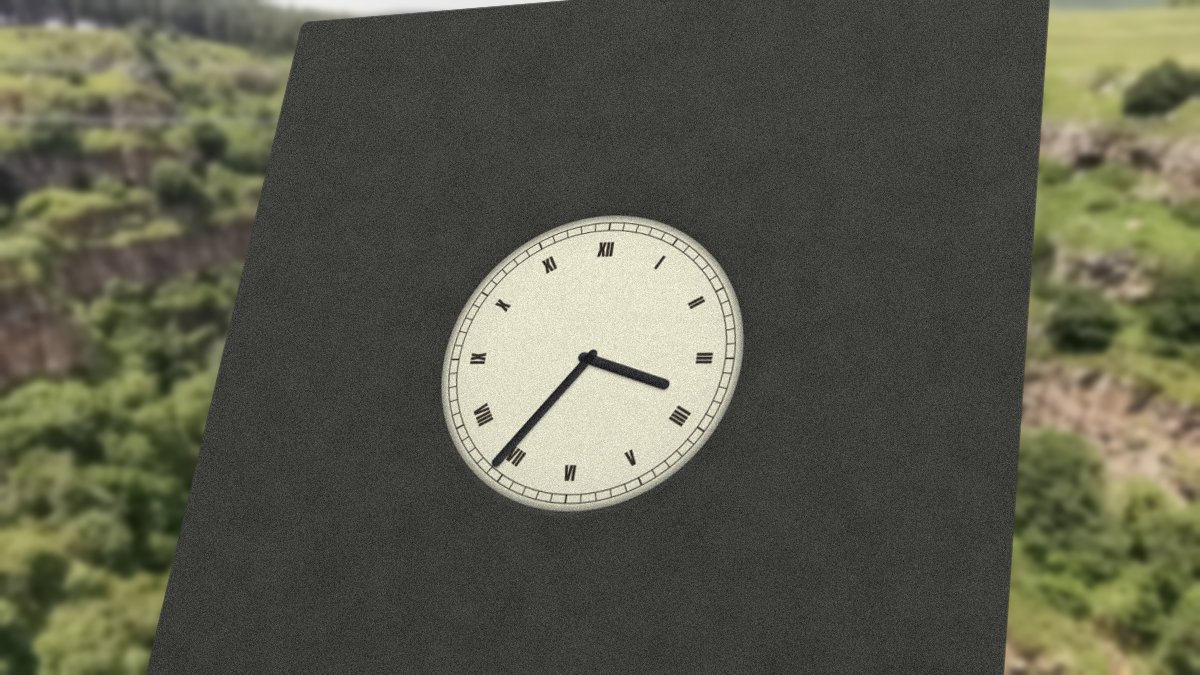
3:36
